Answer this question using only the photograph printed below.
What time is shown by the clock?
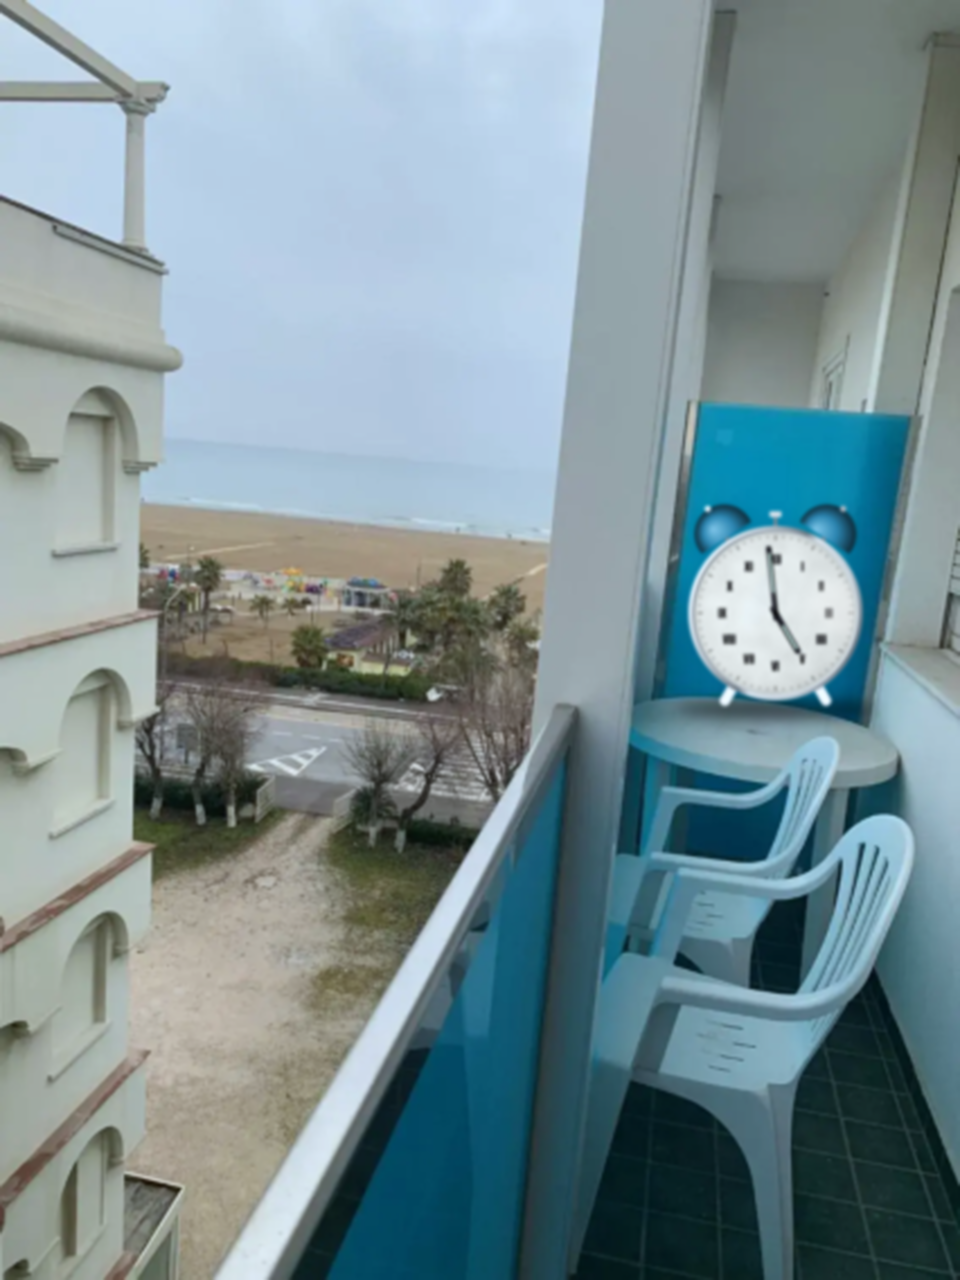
4:59
